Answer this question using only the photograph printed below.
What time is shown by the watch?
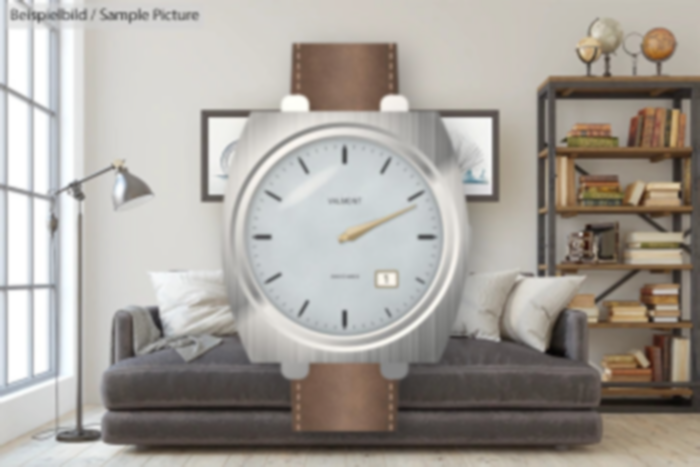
2:11
